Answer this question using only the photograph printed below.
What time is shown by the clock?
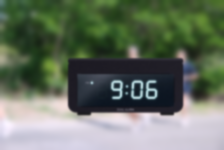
9:06
